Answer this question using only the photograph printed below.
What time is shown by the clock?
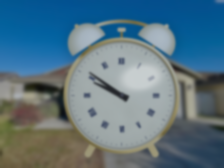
9:51
